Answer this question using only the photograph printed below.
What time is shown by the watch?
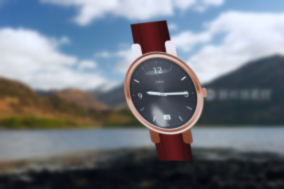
9:15
